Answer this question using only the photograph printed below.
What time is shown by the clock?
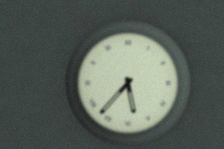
5:37
